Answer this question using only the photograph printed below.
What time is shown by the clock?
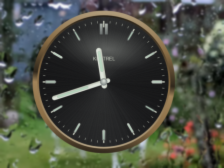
11:42
